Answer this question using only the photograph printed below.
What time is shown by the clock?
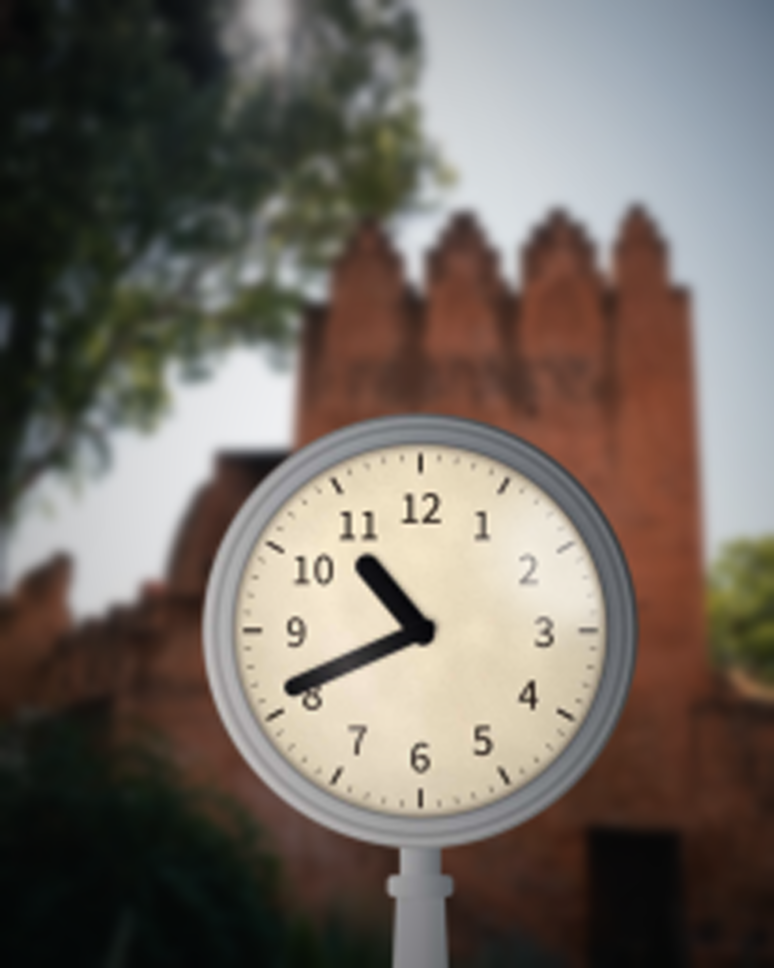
10:41
